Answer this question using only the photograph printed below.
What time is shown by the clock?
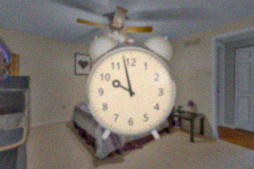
9:58
